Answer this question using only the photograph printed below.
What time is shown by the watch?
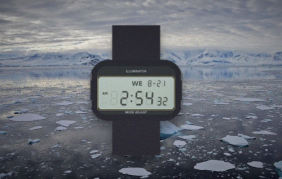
2:54:32
